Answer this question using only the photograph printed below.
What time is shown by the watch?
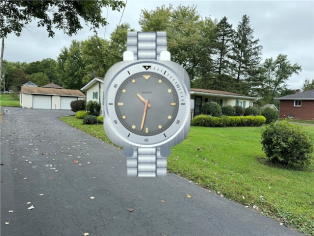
10:32
